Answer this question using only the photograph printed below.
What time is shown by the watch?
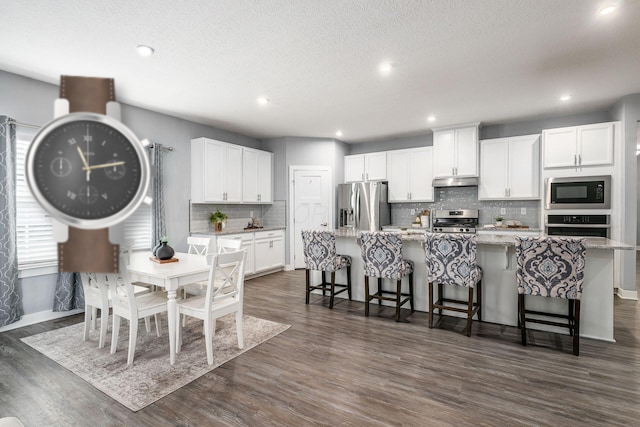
11:13
